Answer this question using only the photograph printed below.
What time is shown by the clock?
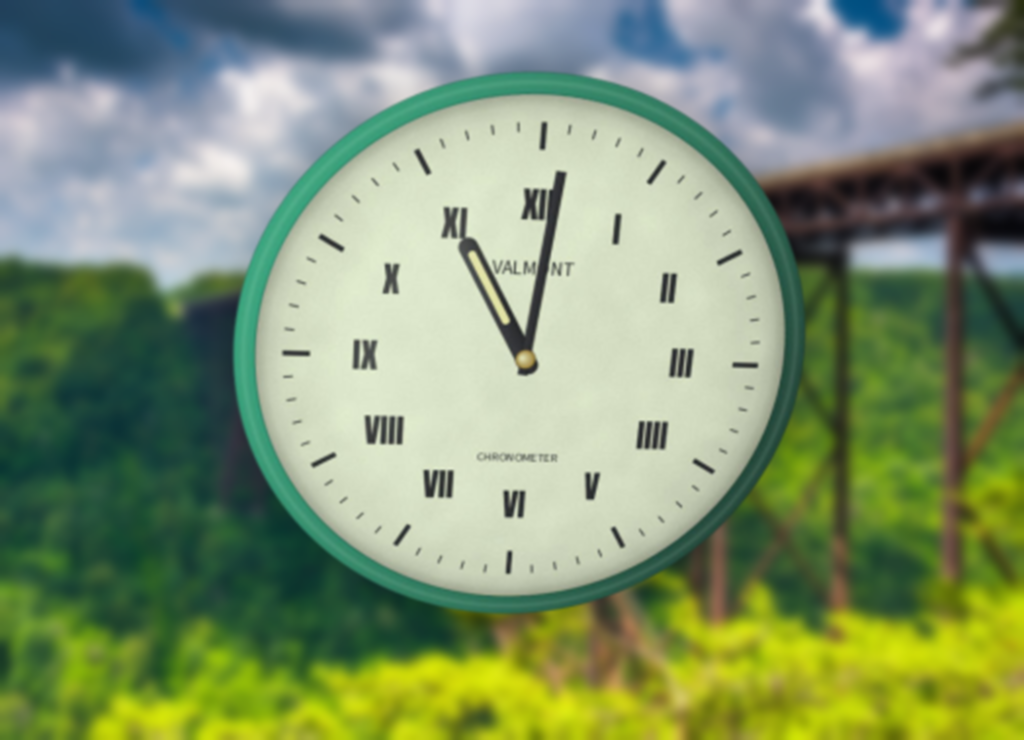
11:01
